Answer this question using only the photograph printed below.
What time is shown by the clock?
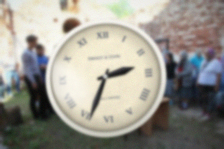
2:34
